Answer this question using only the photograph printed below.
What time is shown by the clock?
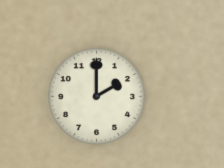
2:00
